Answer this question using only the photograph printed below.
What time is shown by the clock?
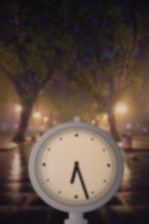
6:27
